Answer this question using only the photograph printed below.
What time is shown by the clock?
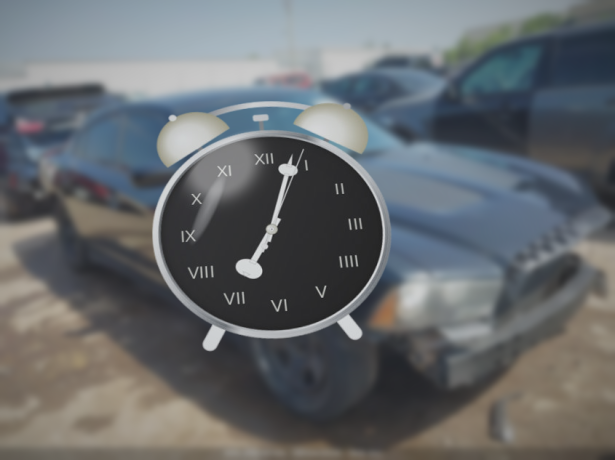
7:03:04
